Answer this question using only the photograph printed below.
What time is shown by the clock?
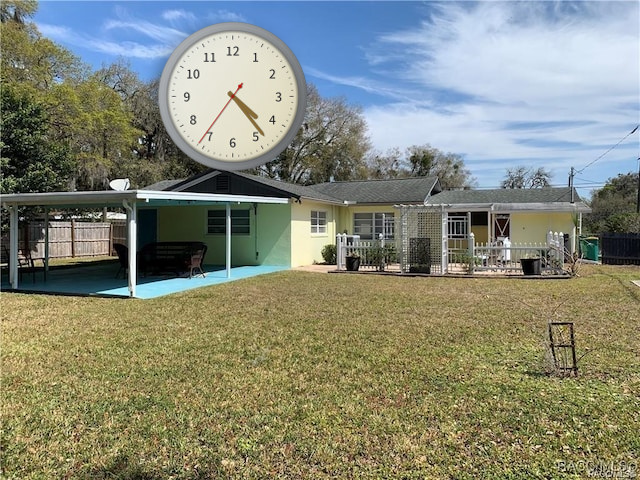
4:23:36
